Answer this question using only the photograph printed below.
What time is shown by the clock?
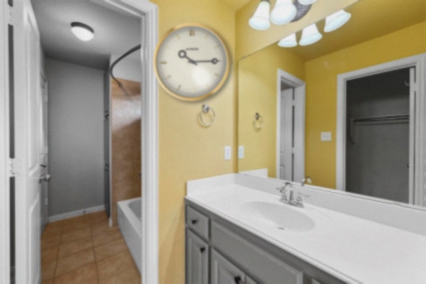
10:15
